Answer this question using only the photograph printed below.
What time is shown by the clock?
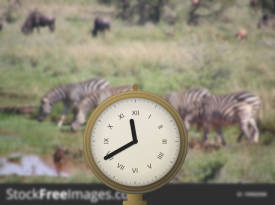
11:40
